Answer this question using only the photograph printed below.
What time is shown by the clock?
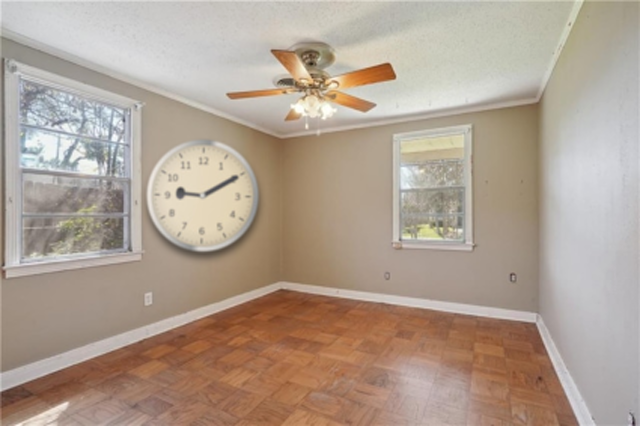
9:10
